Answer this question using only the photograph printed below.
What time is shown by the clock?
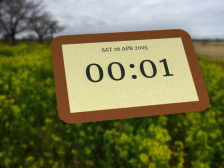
0:01
